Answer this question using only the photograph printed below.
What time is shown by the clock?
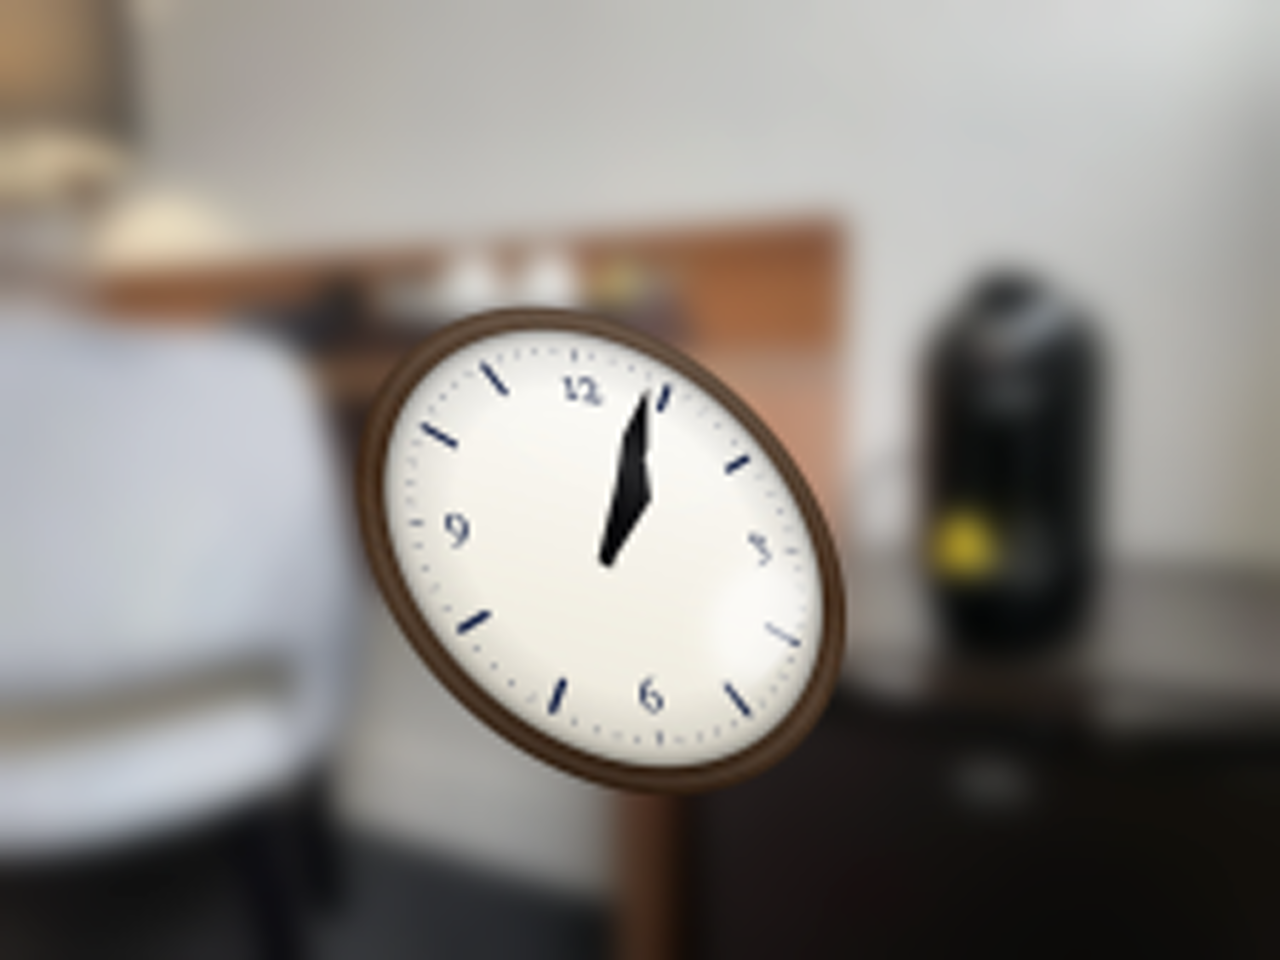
1:04
